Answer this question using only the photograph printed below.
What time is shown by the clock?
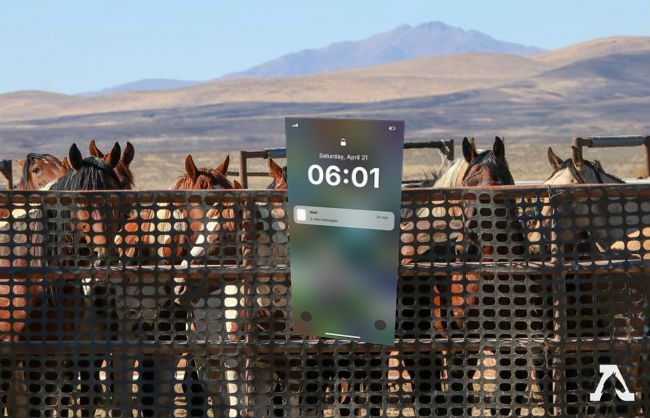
6:01
